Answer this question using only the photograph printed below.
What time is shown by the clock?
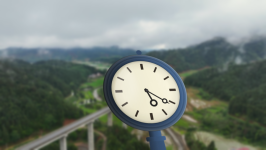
5:21
